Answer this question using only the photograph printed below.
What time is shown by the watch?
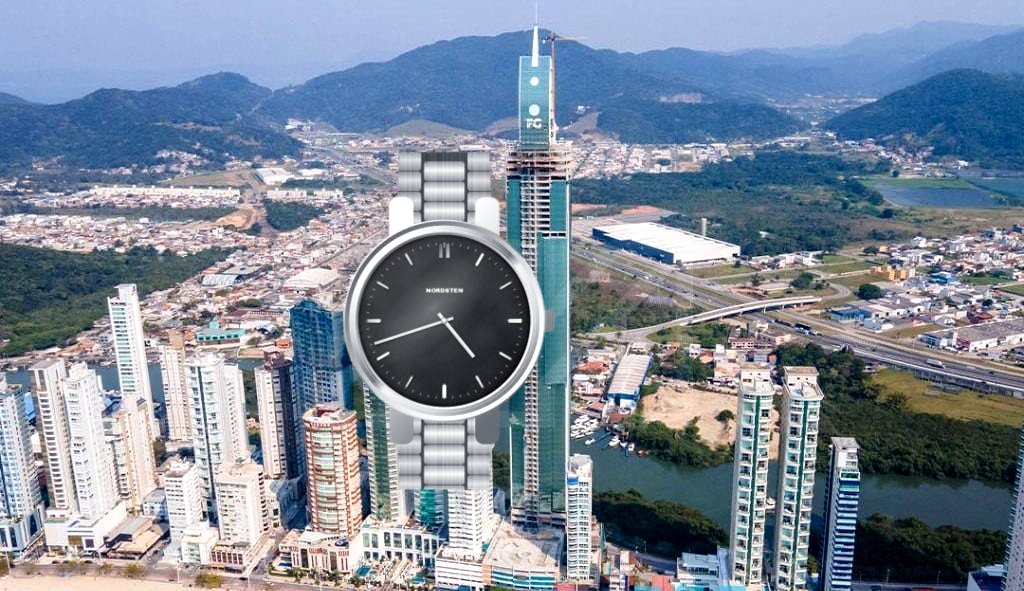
4:42
